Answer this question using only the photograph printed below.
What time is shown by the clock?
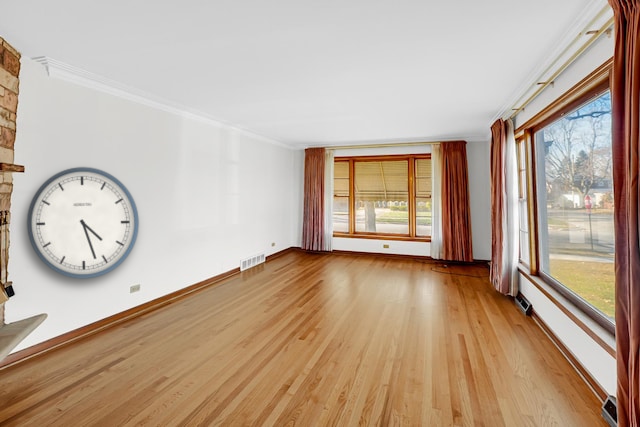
4:27
